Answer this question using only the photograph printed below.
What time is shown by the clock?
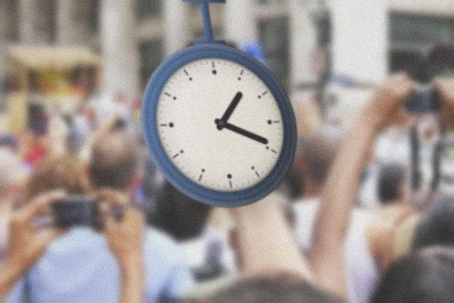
1:19
